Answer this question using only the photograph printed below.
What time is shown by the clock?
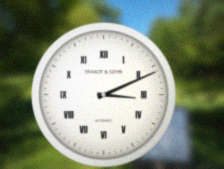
3:11
